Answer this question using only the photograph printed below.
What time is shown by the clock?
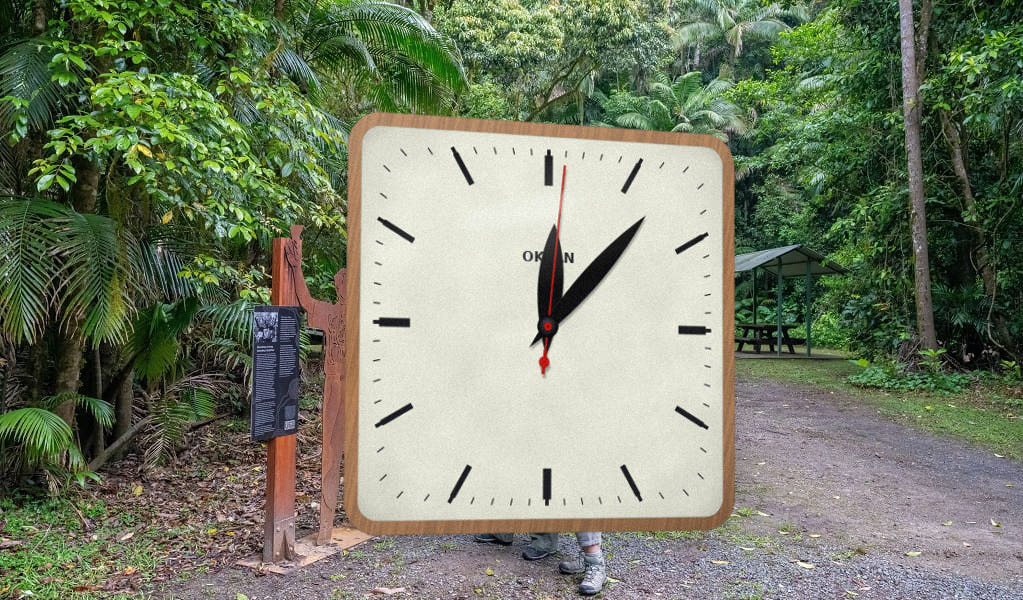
12:07:01
